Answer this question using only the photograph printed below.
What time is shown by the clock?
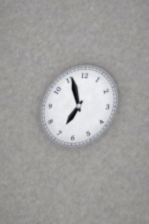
6:56
